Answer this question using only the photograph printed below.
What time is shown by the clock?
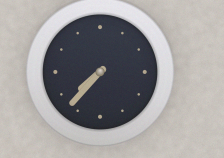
7:37
